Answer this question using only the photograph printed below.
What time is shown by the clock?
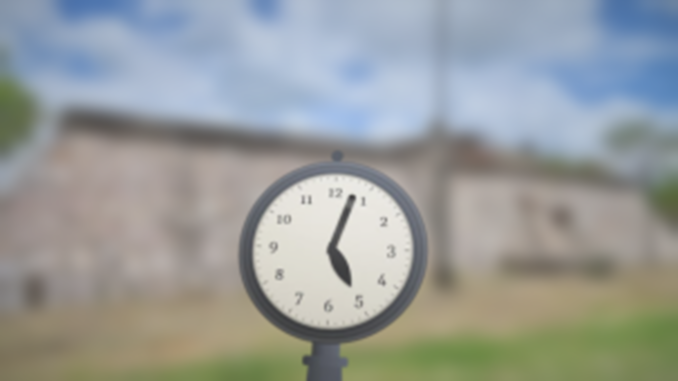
5:03
